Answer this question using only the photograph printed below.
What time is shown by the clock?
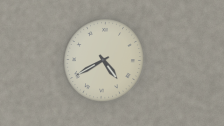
4:40
